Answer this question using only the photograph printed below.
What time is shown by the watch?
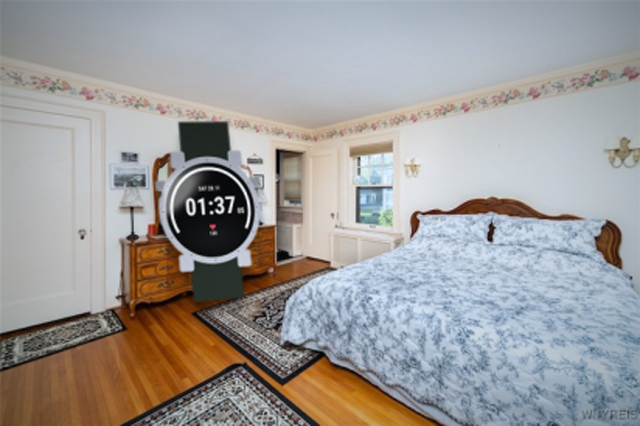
1:37
